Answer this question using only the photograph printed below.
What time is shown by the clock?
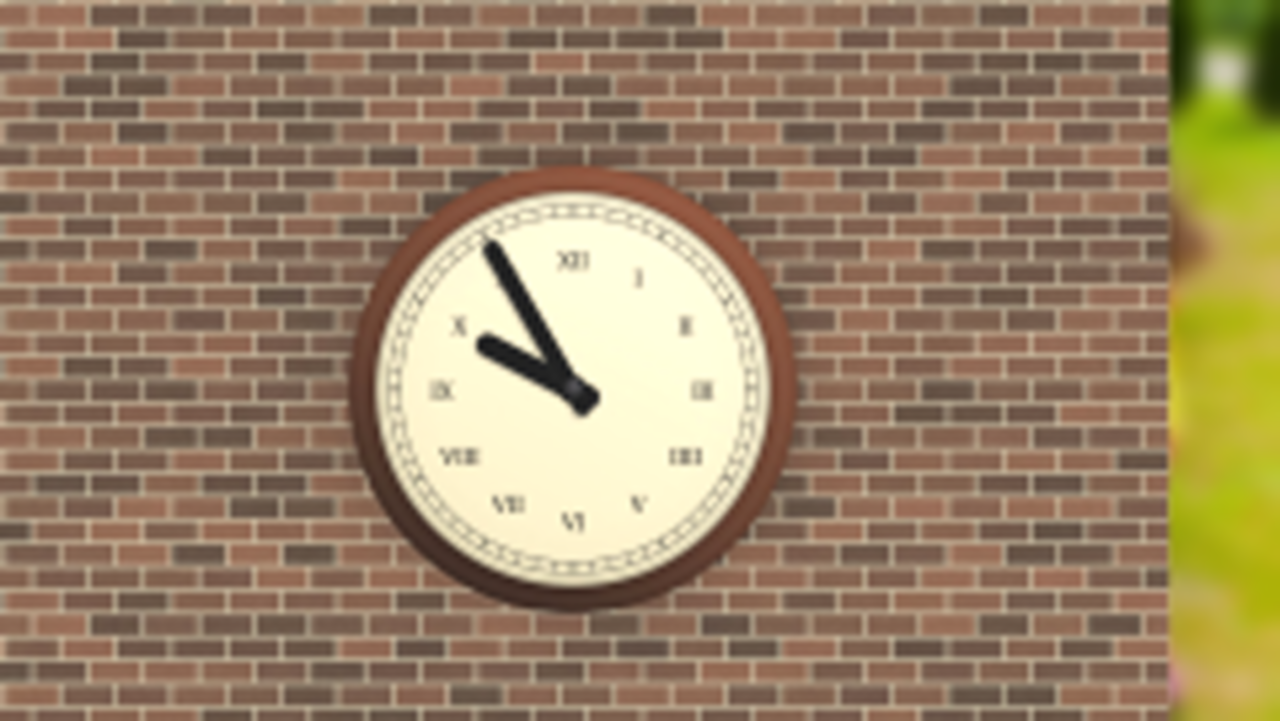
9:55
